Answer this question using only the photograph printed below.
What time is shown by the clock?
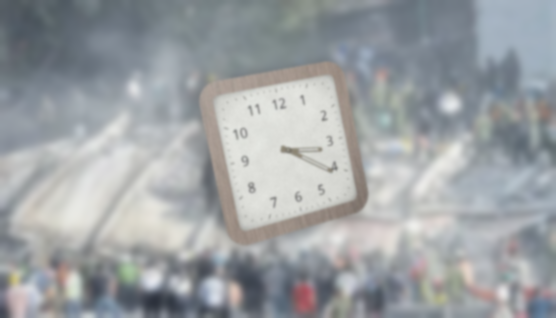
3:21
